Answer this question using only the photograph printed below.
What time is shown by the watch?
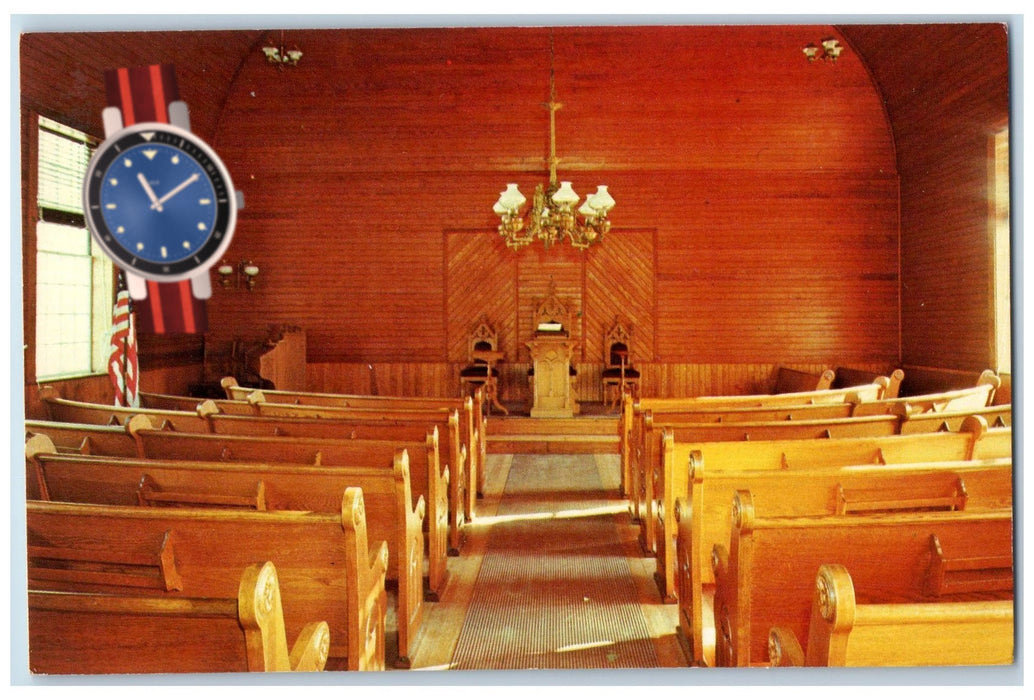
11:10
